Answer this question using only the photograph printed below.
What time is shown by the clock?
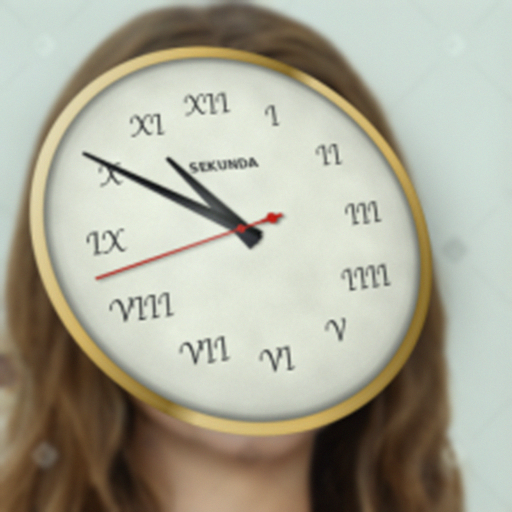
10:50:43
